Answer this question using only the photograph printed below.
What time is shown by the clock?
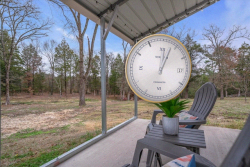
12:03
